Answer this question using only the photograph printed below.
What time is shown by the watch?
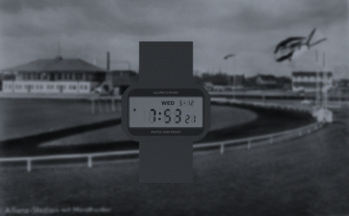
7:53:21
